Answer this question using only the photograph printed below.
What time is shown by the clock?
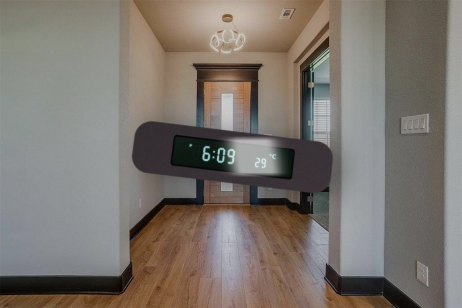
6:09
